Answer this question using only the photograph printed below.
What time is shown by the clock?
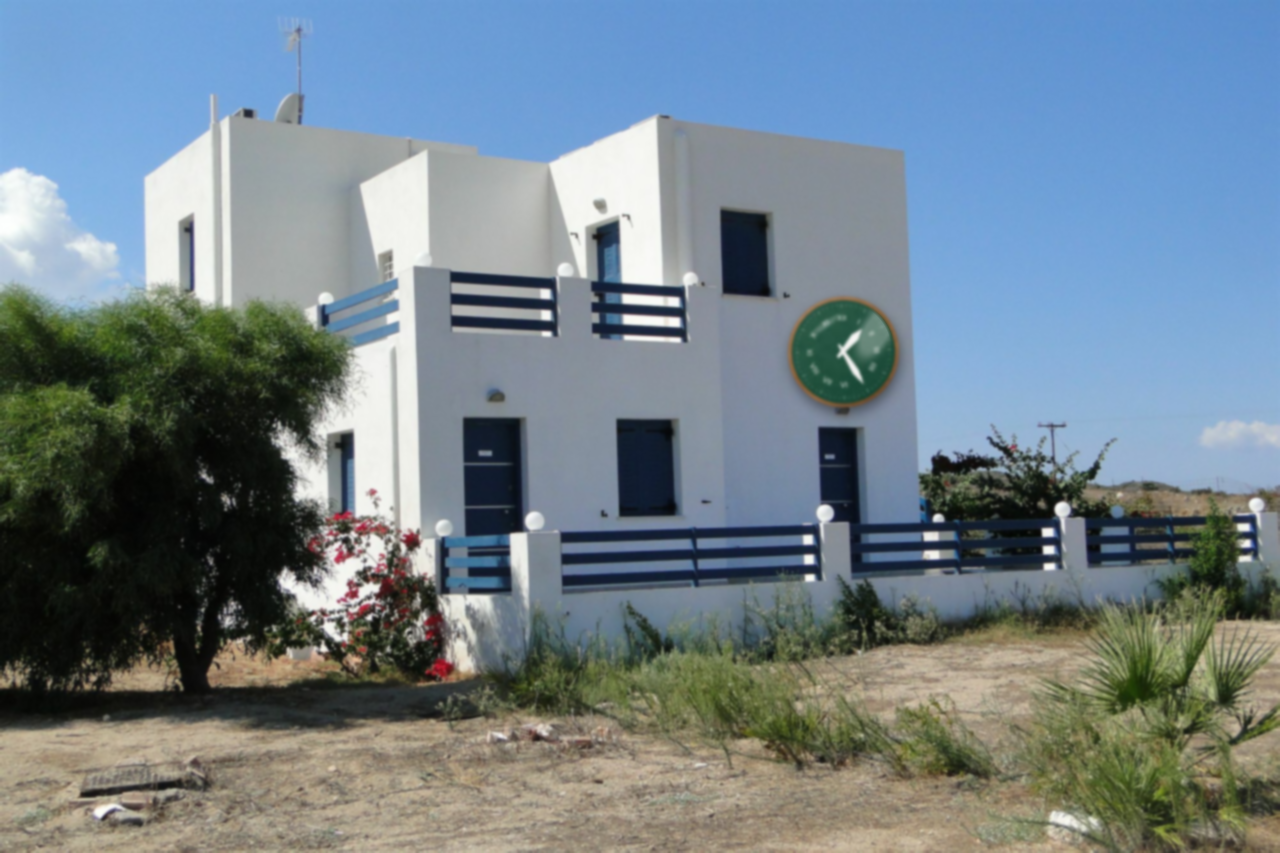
1:25
